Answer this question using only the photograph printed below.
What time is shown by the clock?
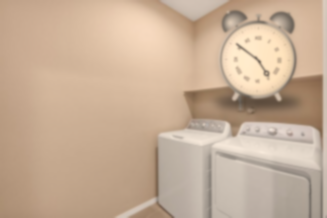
4:51
